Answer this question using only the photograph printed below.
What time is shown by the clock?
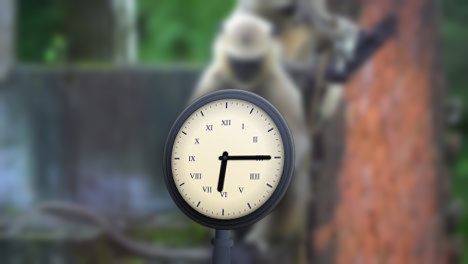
6:15
